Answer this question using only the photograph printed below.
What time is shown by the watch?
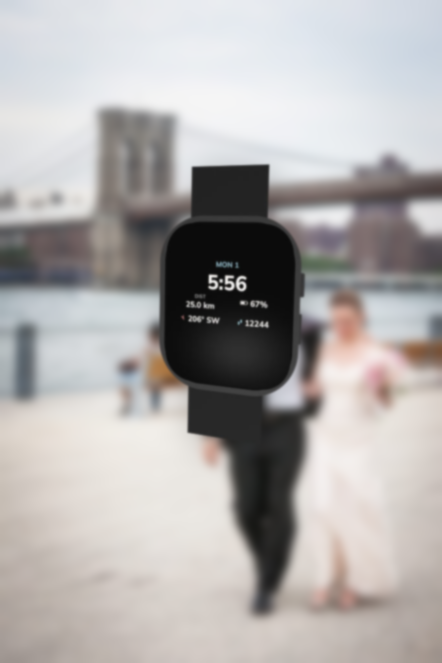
5:56
